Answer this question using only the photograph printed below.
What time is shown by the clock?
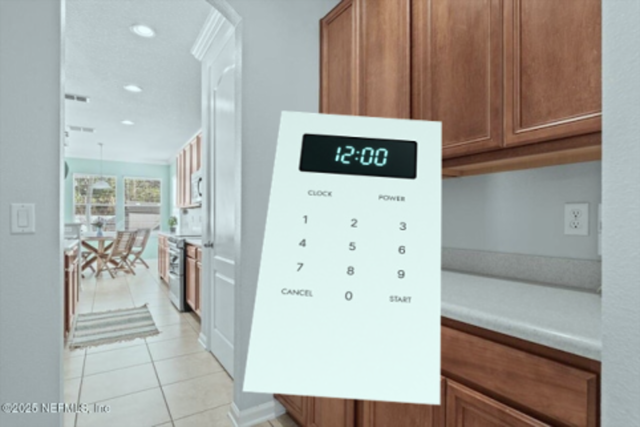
12:00
